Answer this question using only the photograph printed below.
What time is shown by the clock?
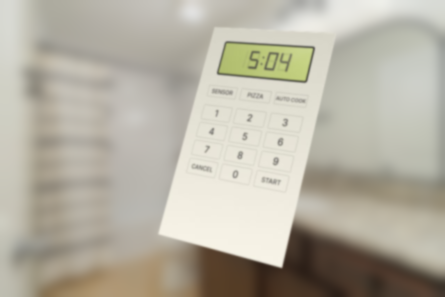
5:04
